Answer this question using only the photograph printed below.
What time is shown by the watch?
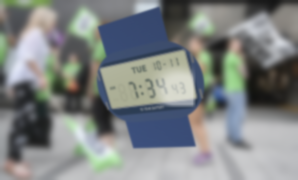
7:34
